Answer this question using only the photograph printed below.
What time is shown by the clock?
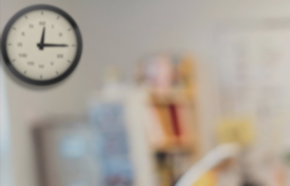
12:15
